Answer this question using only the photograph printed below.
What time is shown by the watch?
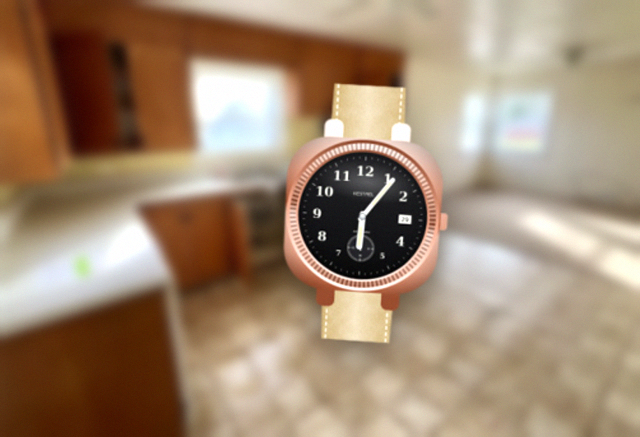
6:06
